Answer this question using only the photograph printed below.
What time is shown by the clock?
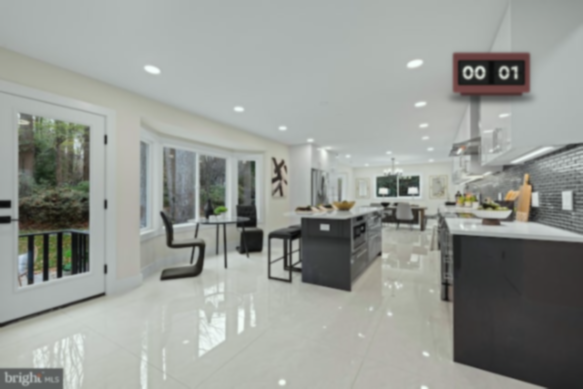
0:01
